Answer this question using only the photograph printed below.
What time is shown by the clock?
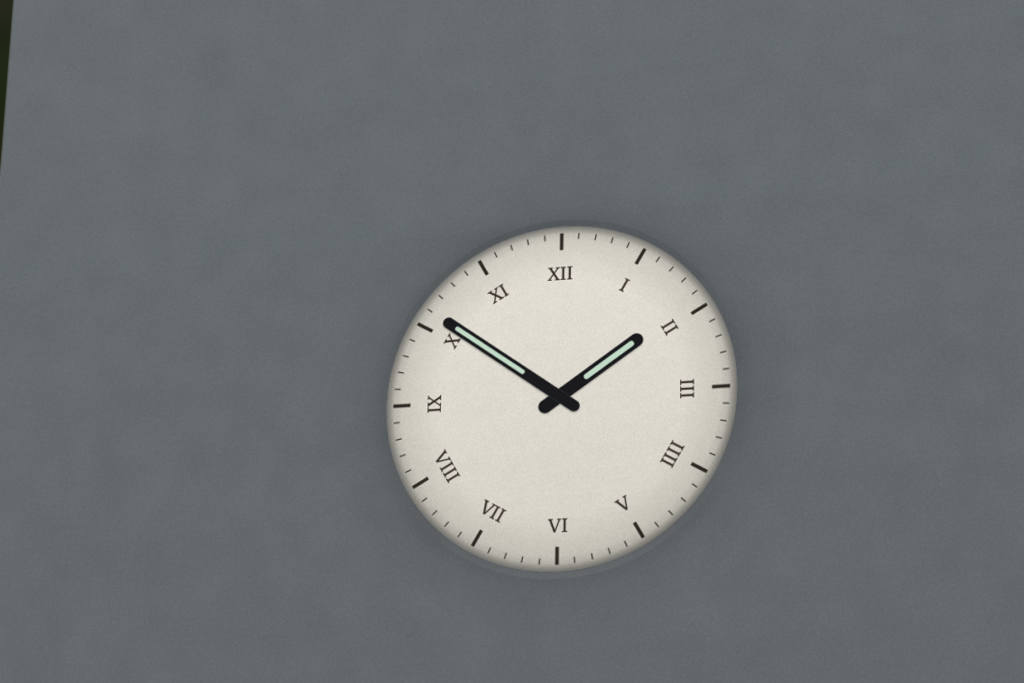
1:51
